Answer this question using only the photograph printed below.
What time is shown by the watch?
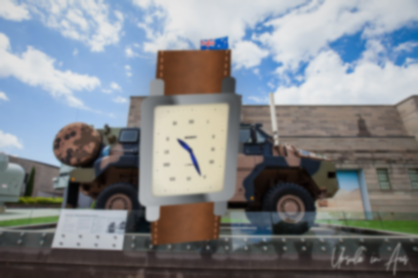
10:26
